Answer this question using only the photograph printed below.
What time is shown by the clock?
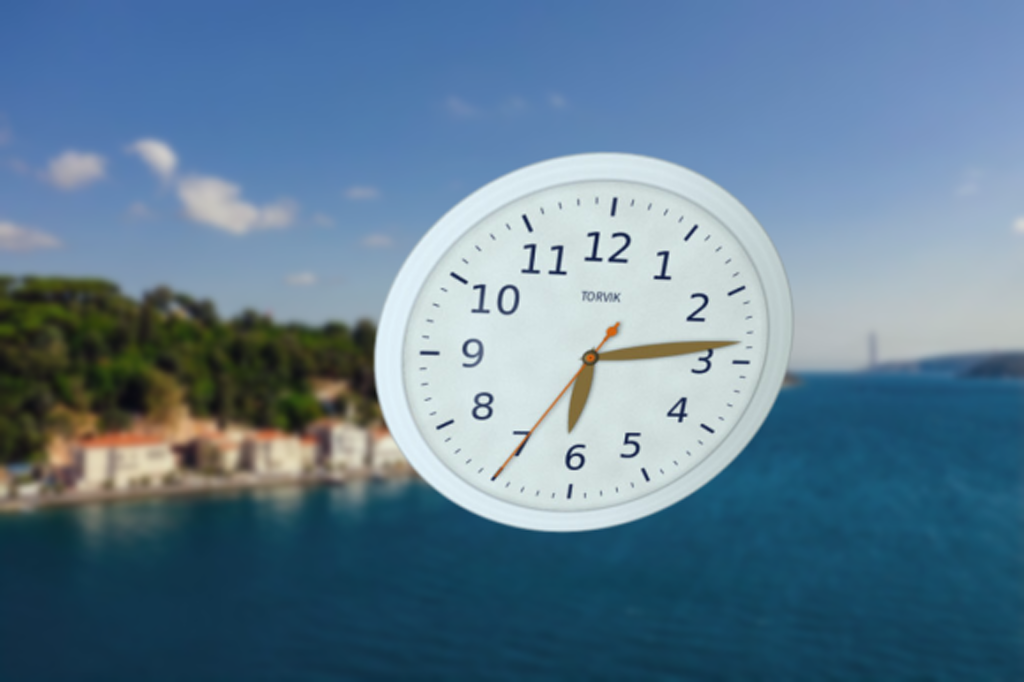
6:13:35
